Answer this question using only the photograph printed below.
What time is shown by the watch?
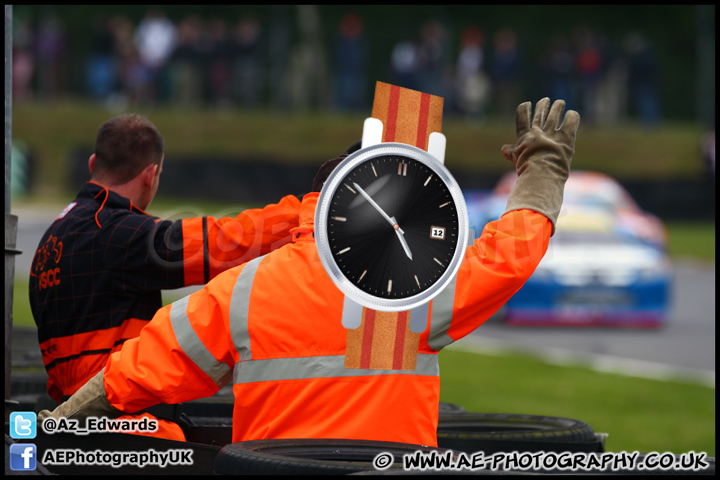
4:51
